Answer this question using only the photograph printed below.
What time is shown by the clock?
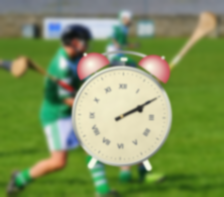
2:10
